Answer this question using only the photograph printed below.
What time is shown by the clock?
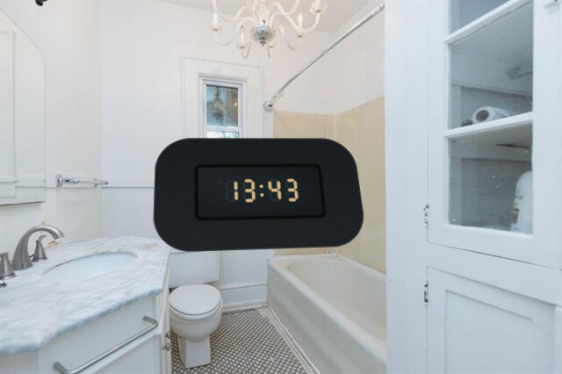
13:43
